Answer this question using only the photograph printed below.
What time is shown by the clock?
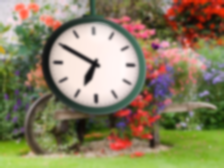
6:50
